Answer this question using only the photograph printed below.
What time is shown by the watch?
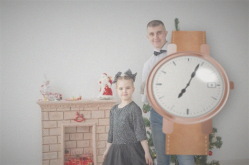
7:04
